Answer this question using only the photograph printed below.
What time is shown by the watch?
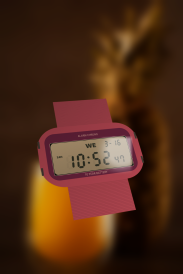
10:52:47
